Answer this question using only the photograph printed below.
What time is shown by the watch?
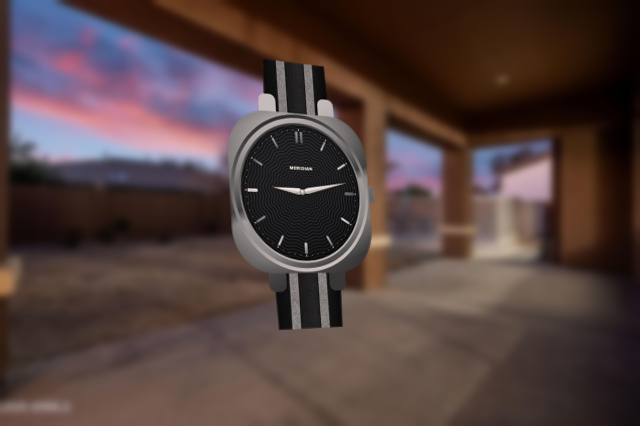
9:13
